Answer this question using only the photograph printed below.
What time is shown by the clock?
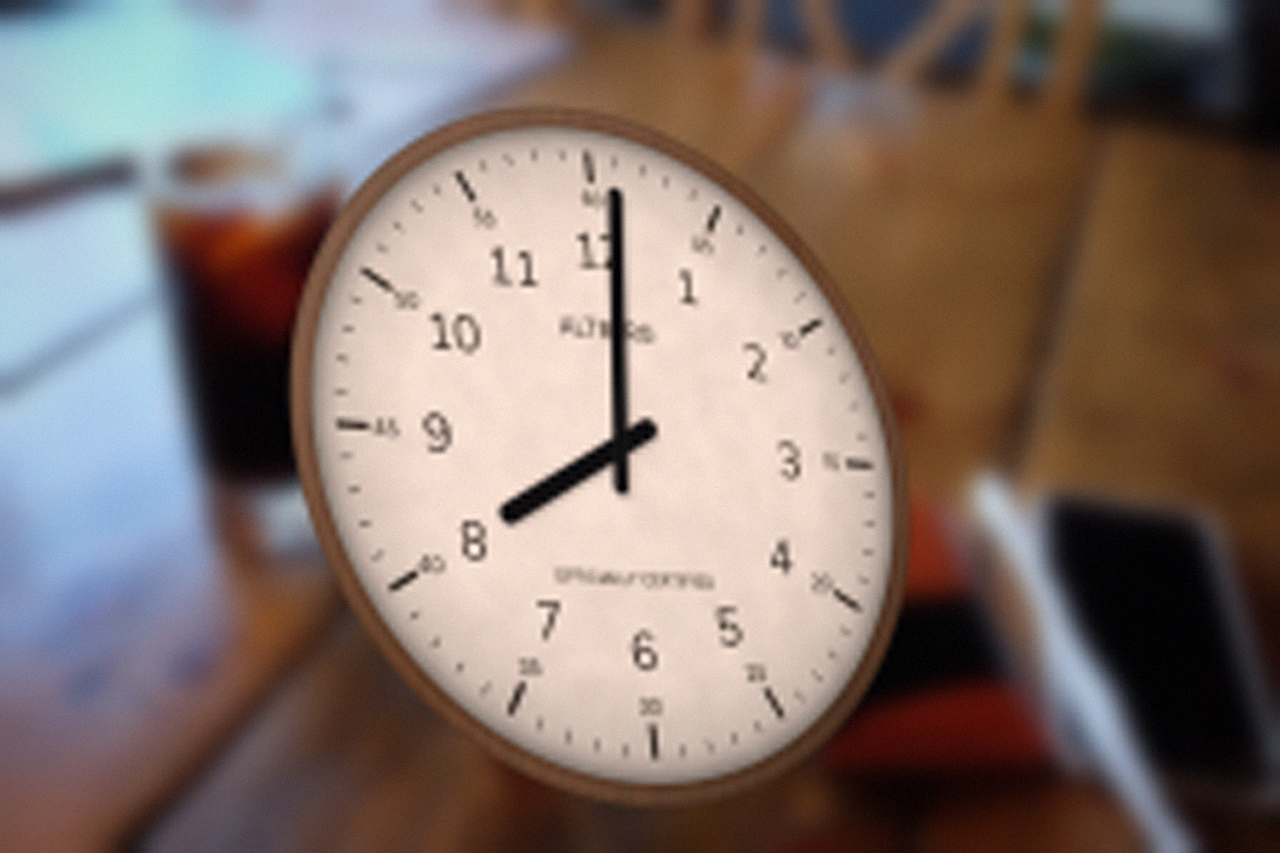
8:01
